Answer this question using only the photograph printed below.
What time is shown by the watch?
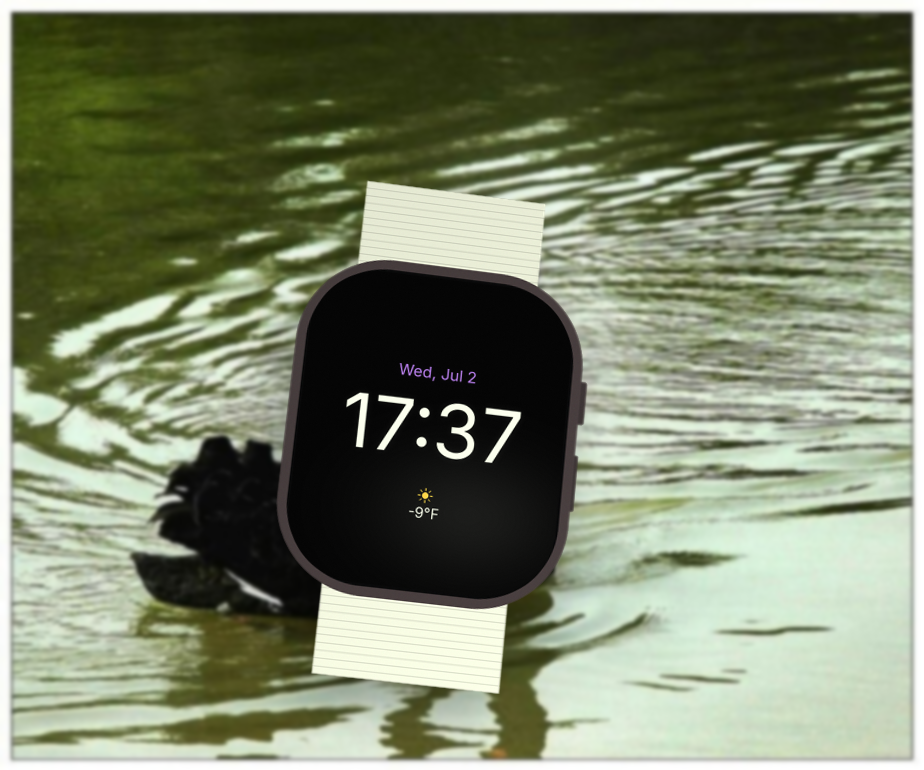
17:37
